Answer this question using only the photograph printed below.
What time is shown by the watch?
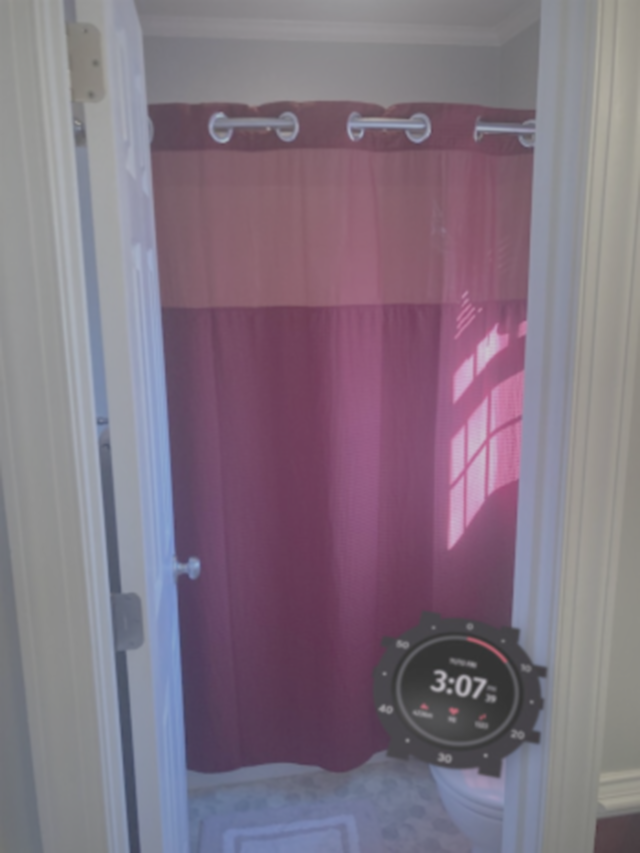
3:07
